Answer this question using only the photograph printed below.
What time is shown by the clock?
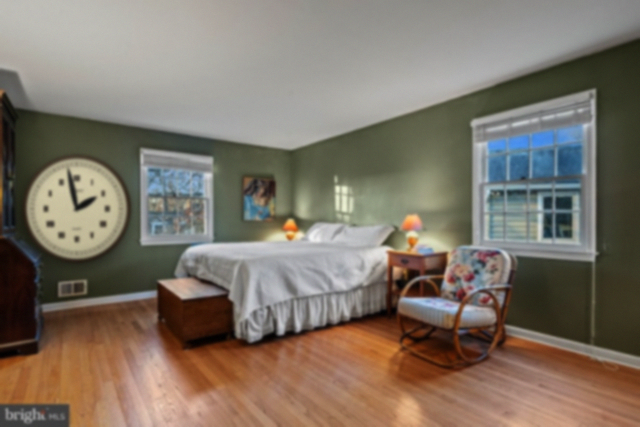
1:58
